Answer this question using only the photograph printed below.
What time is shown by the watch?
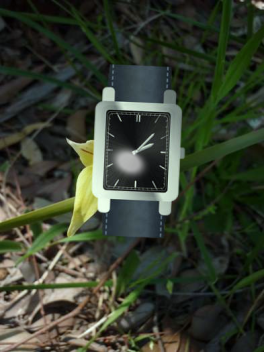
2:07
